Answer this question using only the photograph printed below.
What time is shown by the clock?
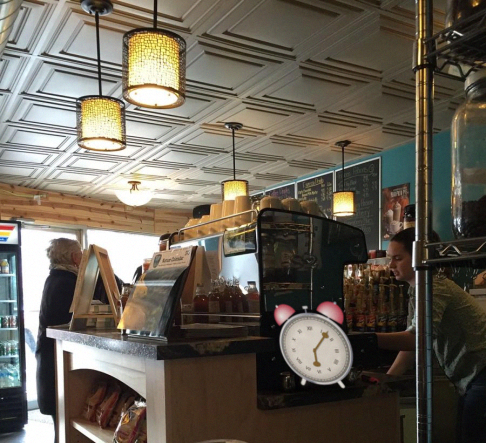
6:07
